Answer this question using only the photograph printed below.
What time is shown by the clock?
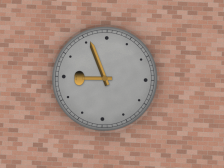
8:56
